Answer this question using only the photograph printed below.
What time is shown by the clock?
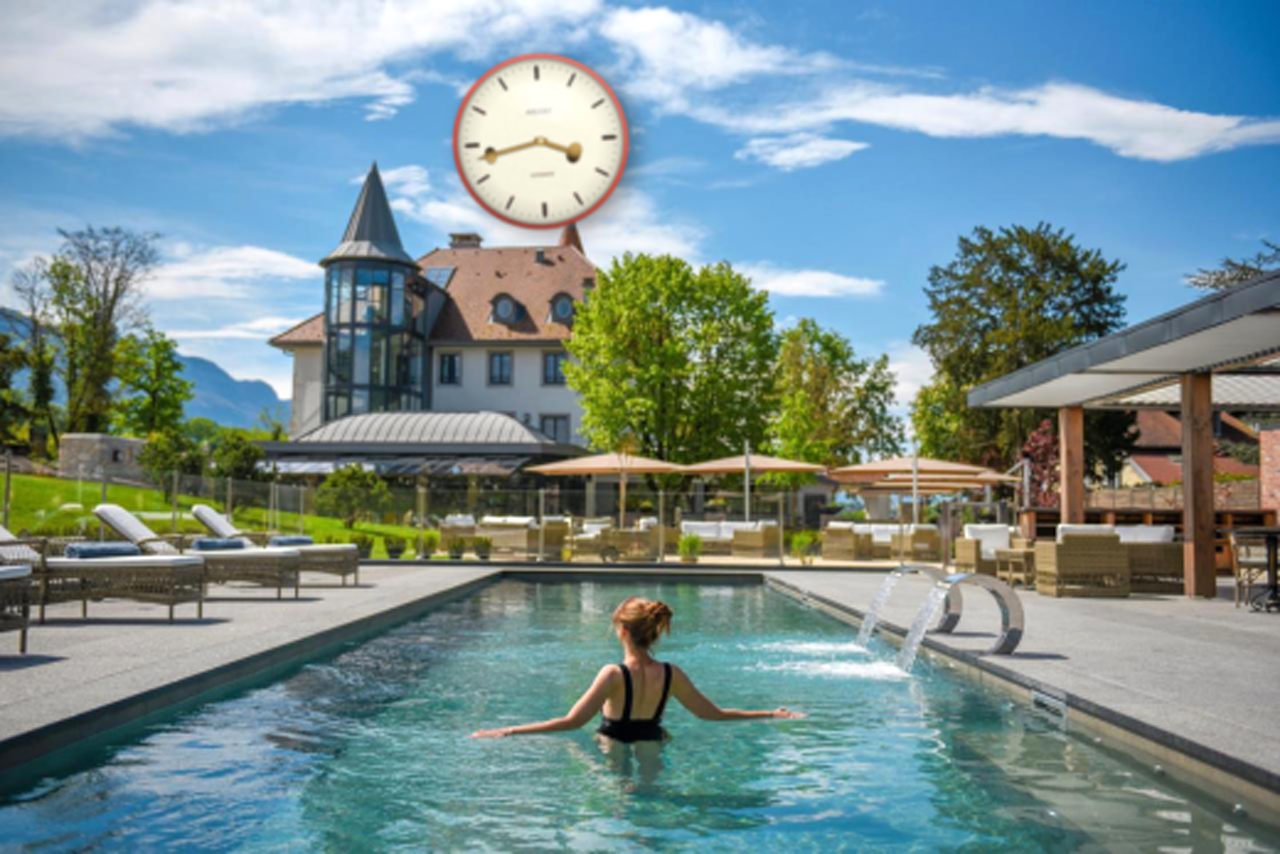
3:43
